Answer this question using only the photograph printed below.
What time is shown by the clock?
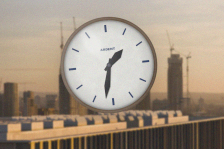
1:32
